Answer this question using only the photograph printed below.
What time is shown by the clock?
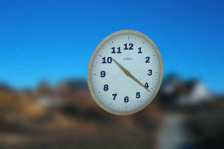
10:21
